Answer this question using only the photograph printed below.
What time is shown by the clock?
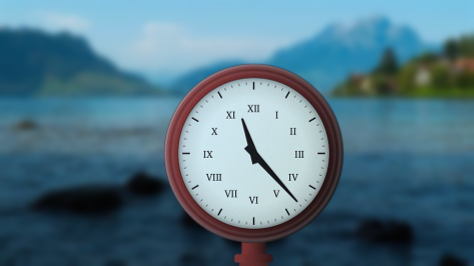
11:23
